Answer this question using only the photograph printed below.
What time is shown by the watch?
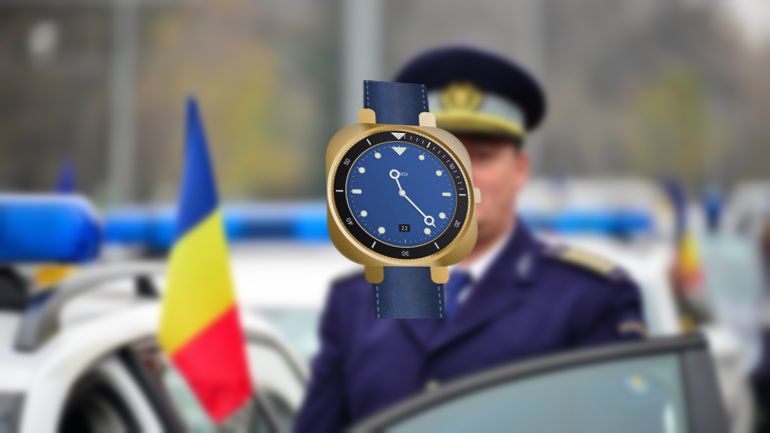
11:23
